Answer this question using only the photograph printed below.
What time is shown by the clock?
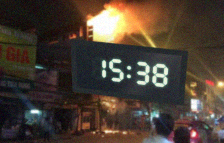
15:38
